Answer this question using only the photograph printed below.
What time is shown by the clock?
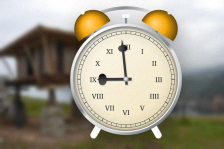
8:59
